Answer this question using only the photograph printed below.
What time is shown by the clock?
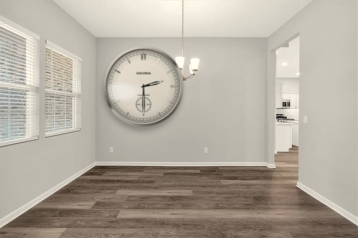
2:30
